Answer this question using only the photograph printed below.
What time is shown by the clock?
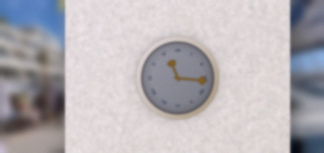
11:16
